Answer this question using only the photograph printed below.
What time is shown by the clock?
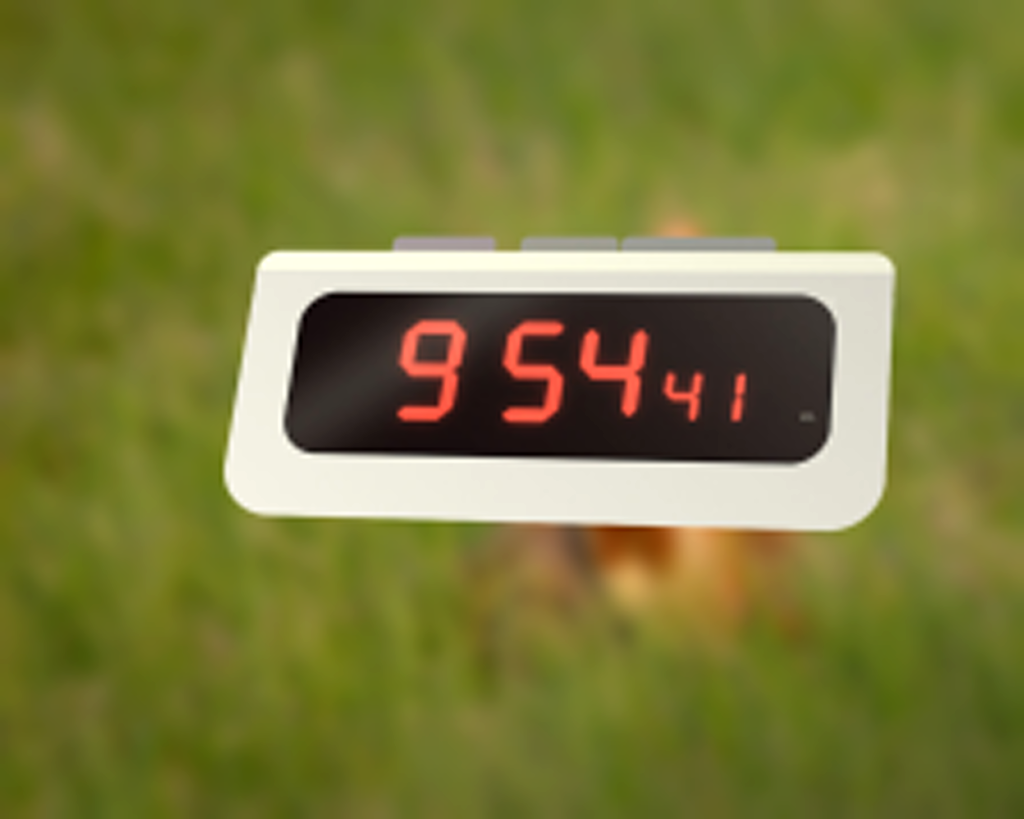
9:54:41
